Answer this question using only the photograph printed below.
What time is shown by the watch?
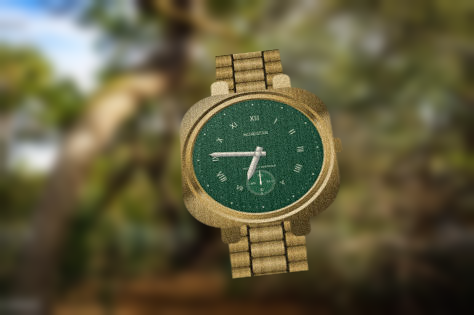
6:46
